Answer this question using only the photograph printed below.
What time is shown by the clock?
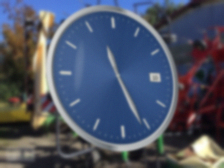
11:26
